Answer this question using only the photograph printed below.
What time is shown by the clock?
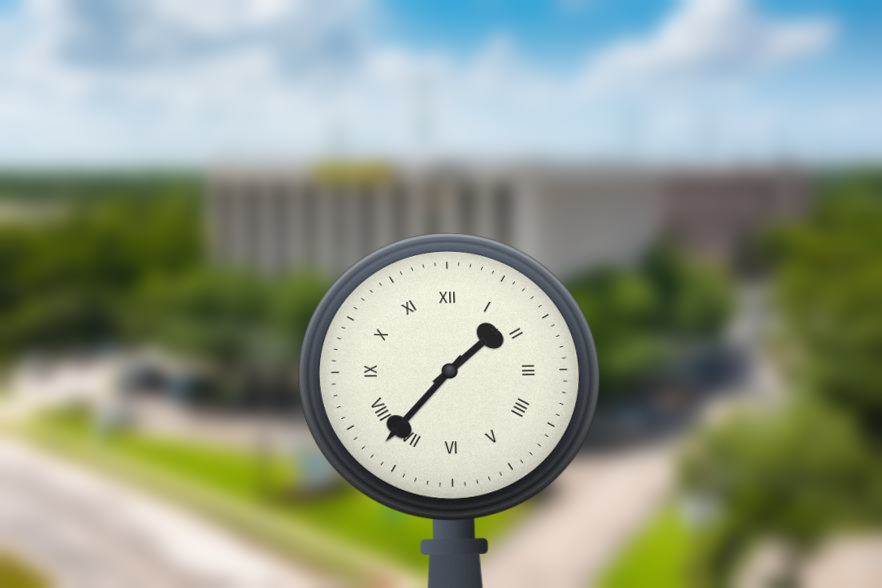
1:37
